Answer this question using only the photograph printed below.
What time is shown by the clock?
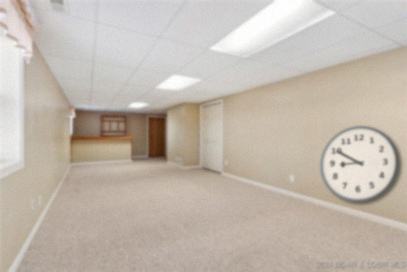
8:50
